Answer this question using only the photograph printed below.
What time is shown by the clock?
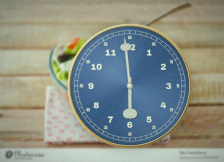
5:59
